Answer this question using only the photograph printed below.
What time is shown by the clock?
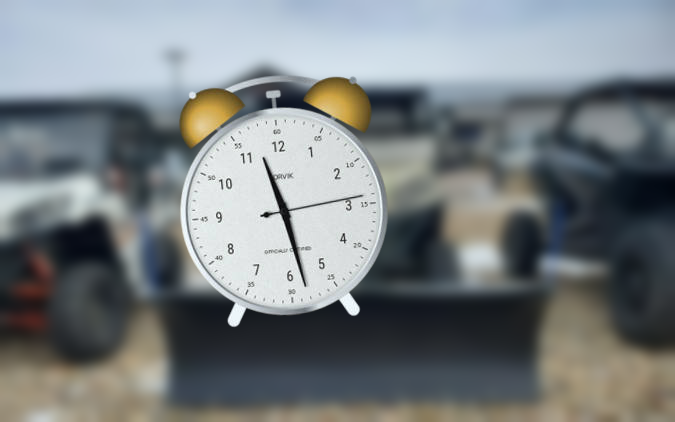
11:28:14
